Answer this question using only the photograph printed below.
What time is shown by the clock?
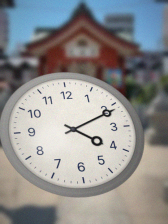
4:11
